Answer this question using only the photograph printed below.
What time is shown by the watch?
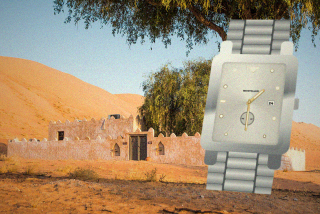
1:30
